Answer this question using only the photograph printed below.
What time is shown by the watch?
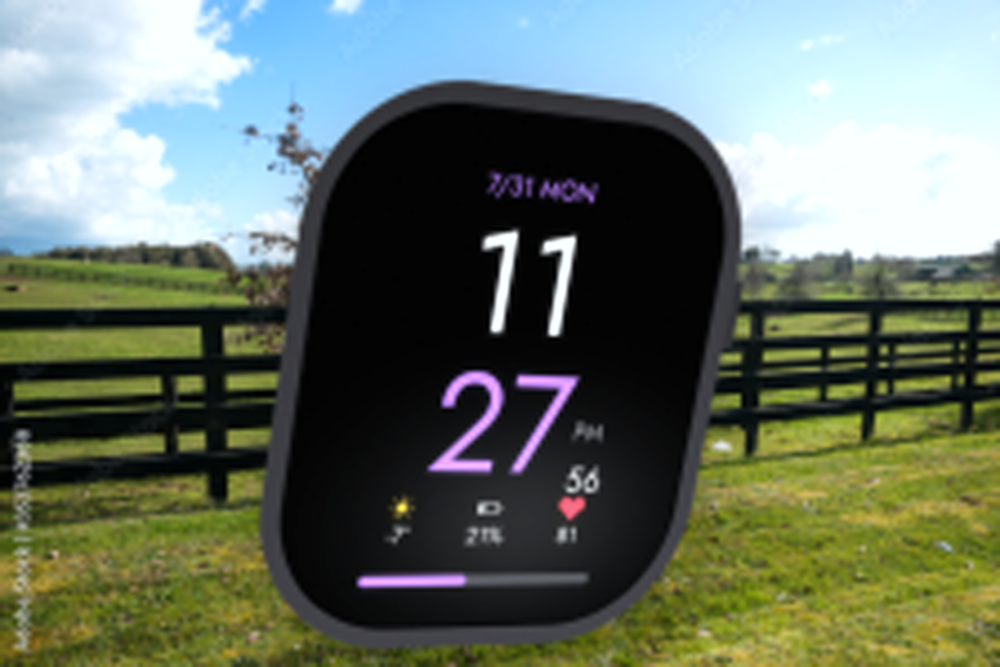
11:27:56
